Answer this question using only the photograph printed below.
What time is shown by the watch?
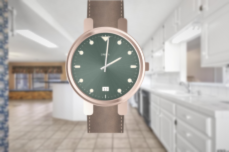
2:01
